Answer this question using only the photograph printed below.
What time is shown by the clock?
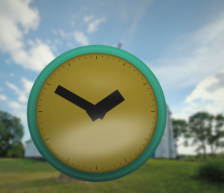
1:50
